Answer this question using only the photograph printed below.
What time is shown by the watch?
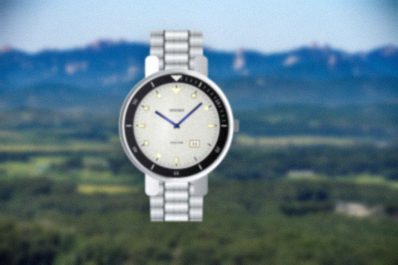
10:08
